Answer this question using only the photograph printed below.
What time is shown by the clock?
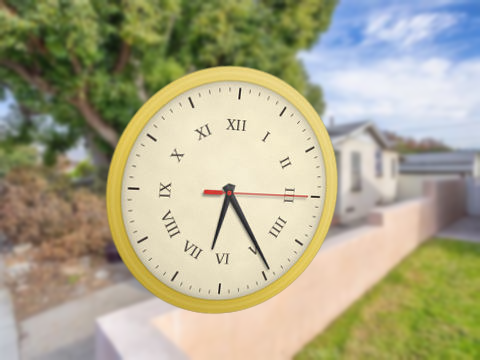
6:24:15
